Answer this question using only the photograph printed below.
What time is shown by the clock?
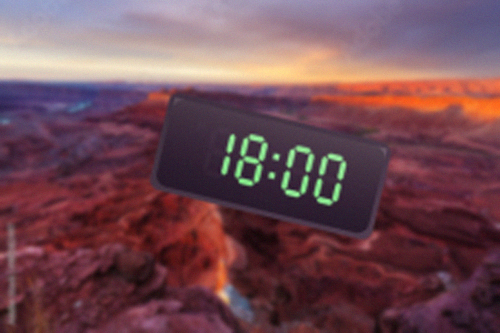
18:00
